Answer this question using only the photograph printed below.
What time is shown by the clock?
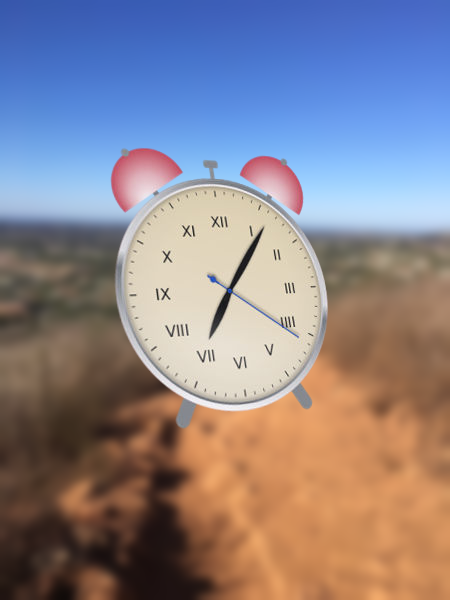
7:06:21
